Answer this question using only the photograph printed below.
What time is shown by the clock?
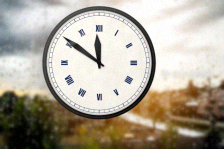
11:51
